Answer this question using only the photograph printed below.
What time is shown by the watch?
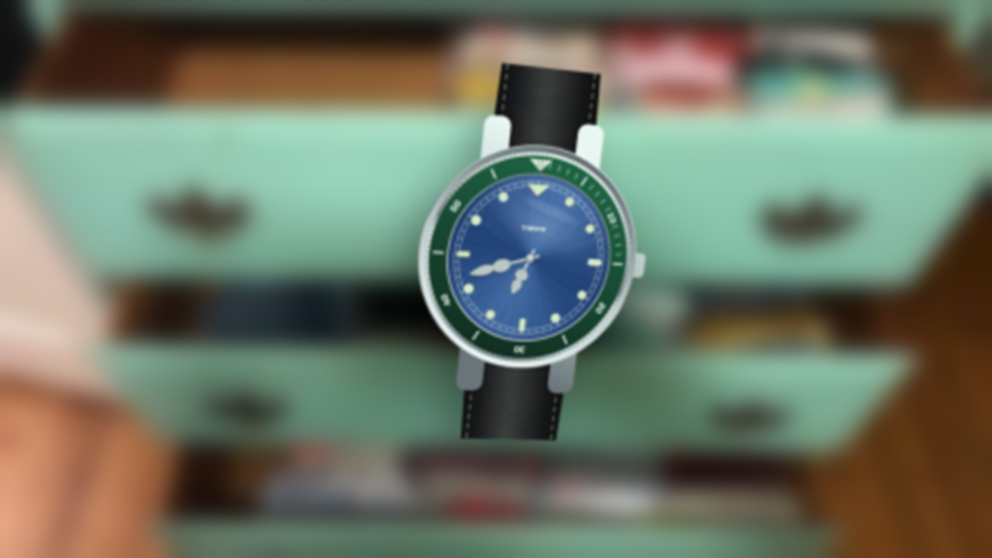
6:42
